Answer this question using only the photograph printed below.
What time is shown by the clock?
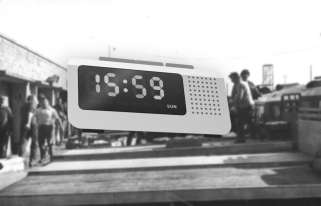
15:59
